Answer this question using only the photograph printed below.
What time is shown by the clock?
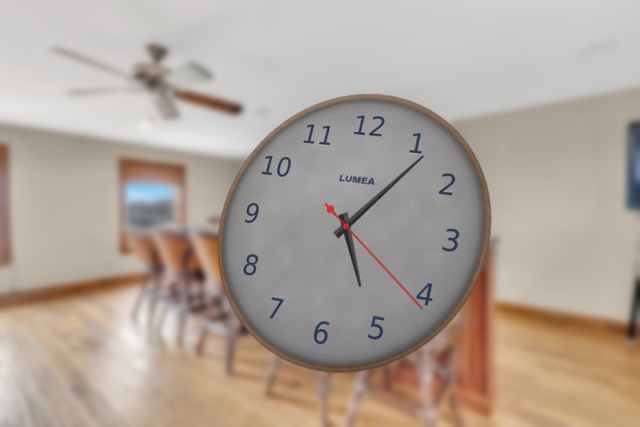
5:06:21
